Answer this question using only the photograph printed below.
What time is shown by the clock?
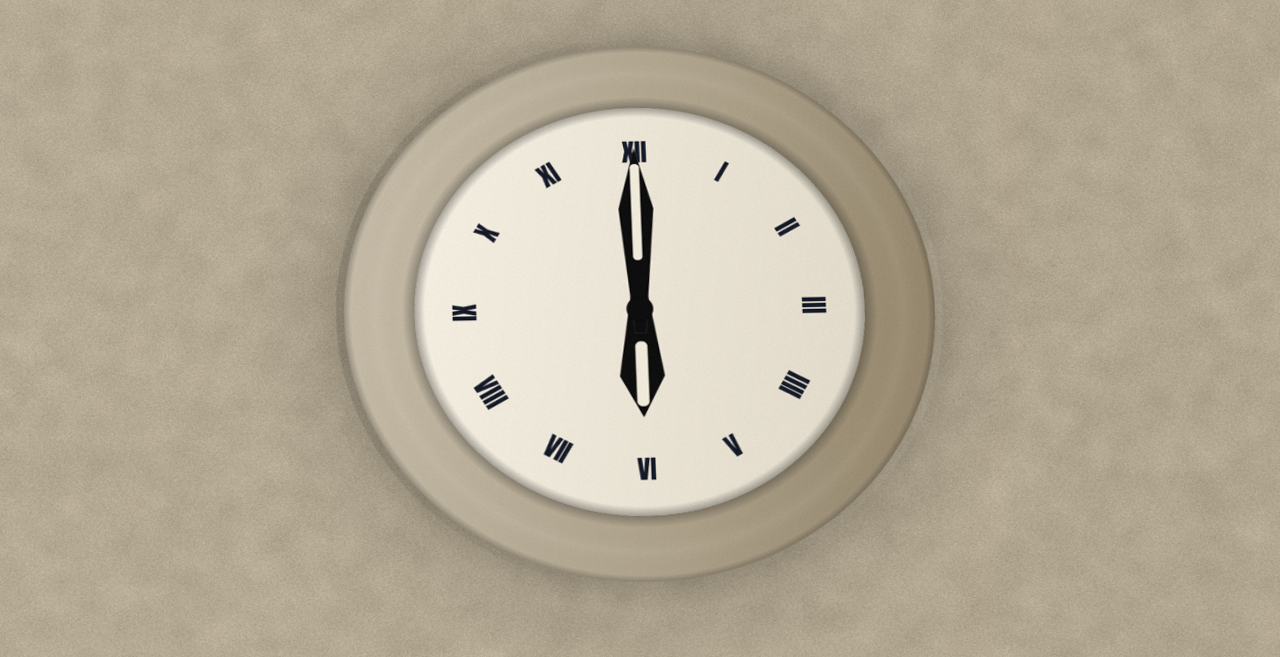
6:00
